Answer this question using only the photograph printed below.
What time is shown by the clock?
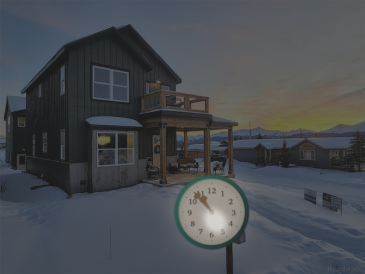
10:53
